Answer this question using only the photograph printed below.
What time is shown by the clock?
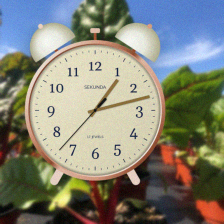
1:12:37
